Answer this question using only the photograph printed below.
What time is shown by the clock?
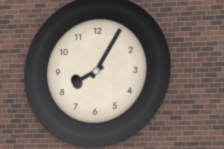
8:05
